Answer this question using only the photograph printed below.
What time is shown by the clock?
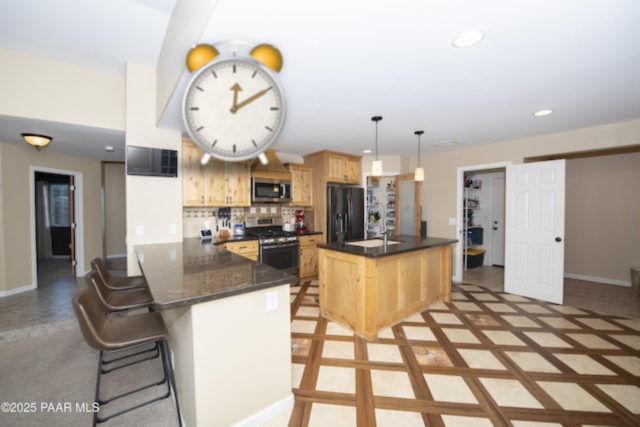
12:10
